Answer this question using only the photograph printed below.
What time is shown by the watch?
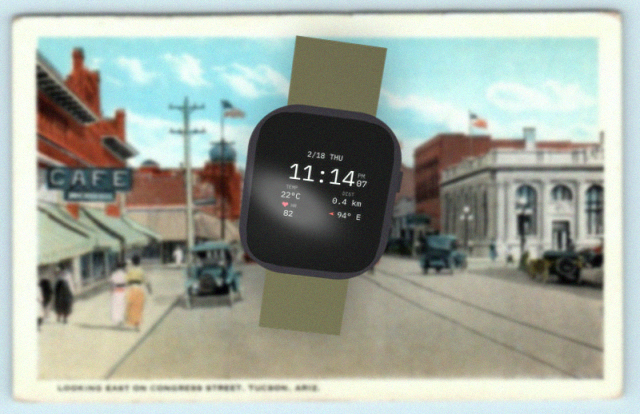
11:14:07
